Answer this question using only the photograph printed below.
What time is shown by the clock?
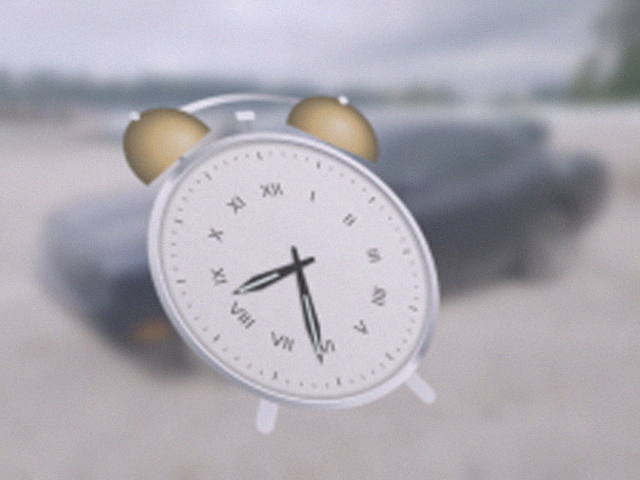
8:31
